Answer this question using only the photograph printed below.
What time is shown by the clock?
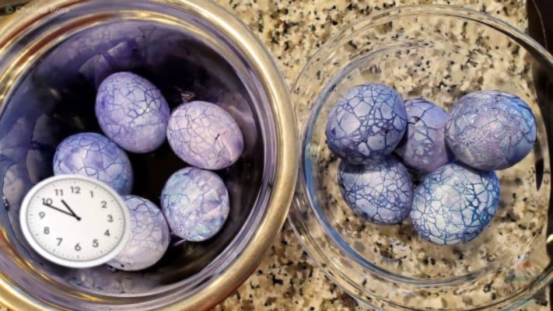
10:49
